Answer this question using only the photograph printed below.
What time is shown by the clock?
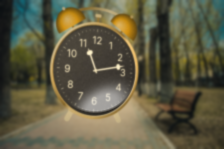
11:13
